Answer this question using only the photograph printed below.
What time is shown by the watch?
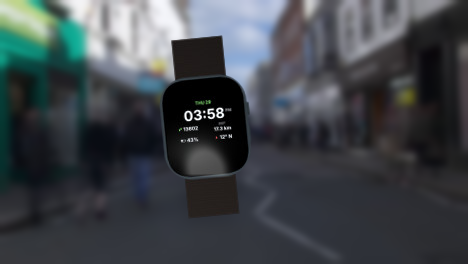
3:58
